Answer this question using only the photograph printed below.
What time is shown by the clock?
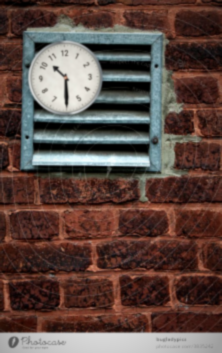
10:30
